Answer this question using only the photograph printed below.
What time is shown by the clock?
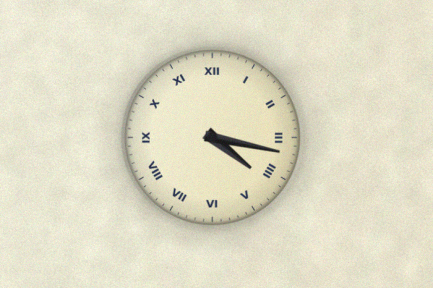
4:17
